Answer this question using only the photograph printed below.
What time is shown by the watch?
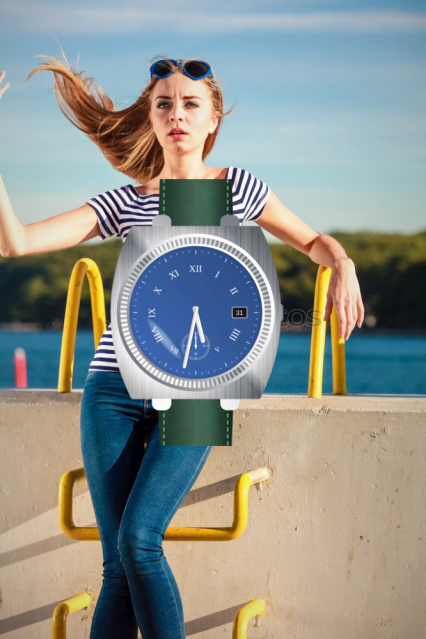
5:32
